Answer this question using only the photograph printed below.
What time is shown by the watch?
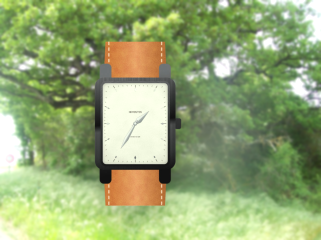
1:35
